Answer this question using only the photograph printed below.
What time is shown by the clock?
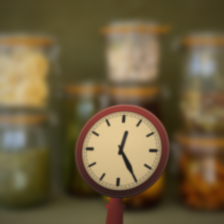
12:25
